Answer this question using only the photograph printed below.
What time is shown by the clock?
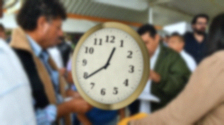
12:39
